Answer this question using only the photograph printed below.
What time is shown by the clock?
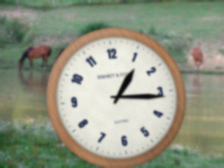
1:16
